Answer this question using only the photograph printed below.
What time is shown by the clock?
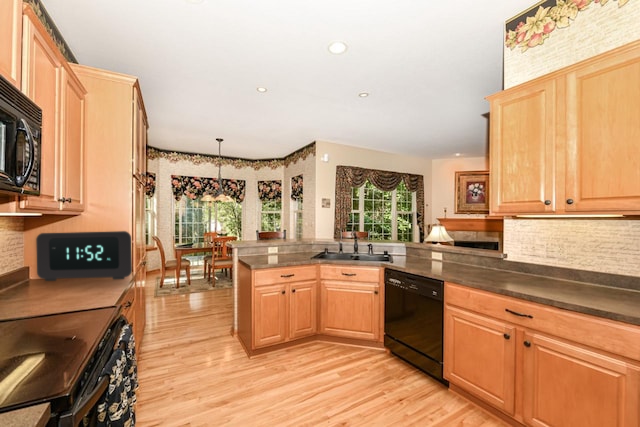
11:52
